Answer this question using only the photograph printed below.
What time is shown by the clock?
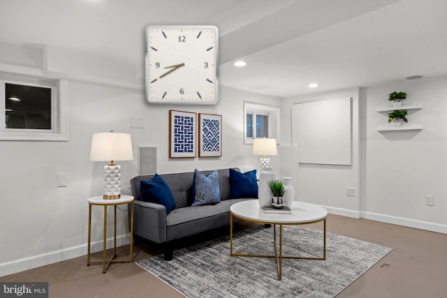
8:40
